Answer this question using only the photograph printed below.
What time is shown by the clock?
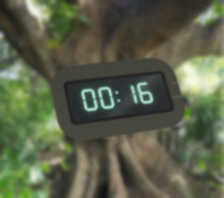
0:16
